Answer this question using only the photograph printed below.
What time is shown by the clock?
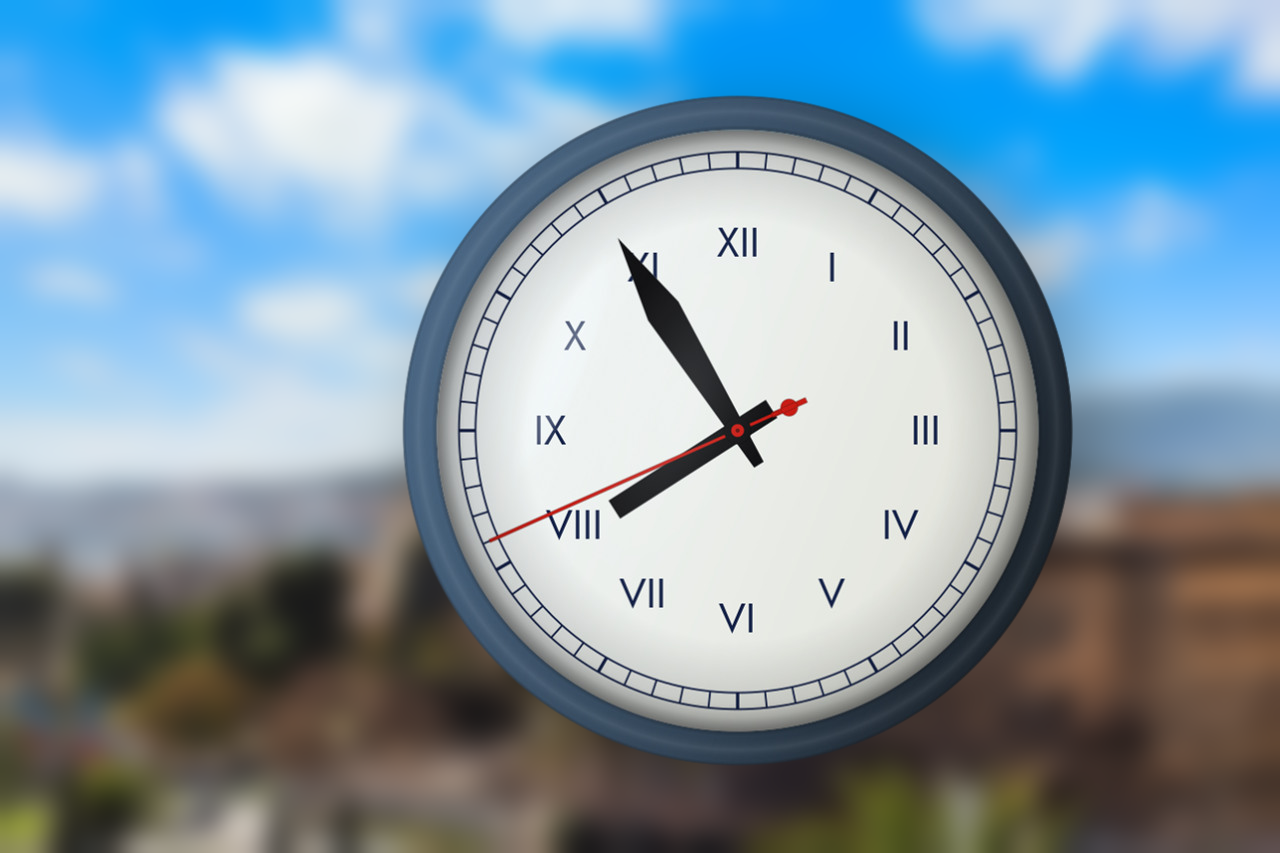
7:54:41
